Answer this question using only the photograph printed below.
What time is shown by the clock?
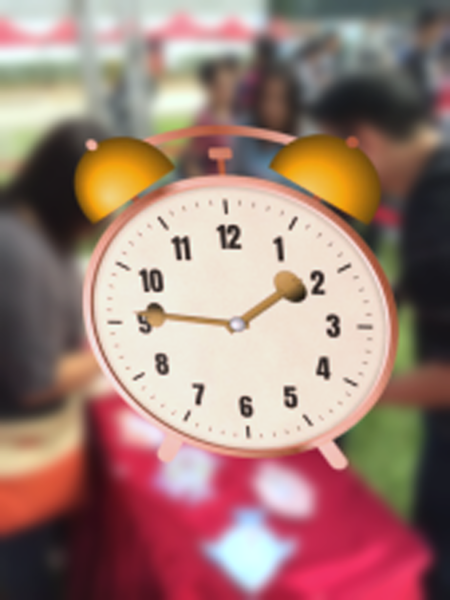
1:46
